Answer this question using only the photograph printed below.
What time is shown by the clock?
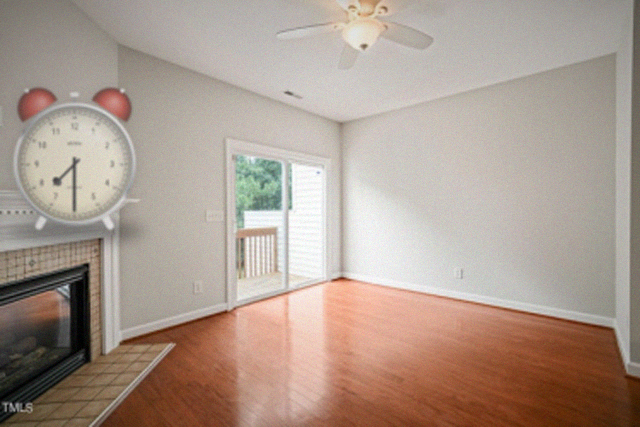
7:30
